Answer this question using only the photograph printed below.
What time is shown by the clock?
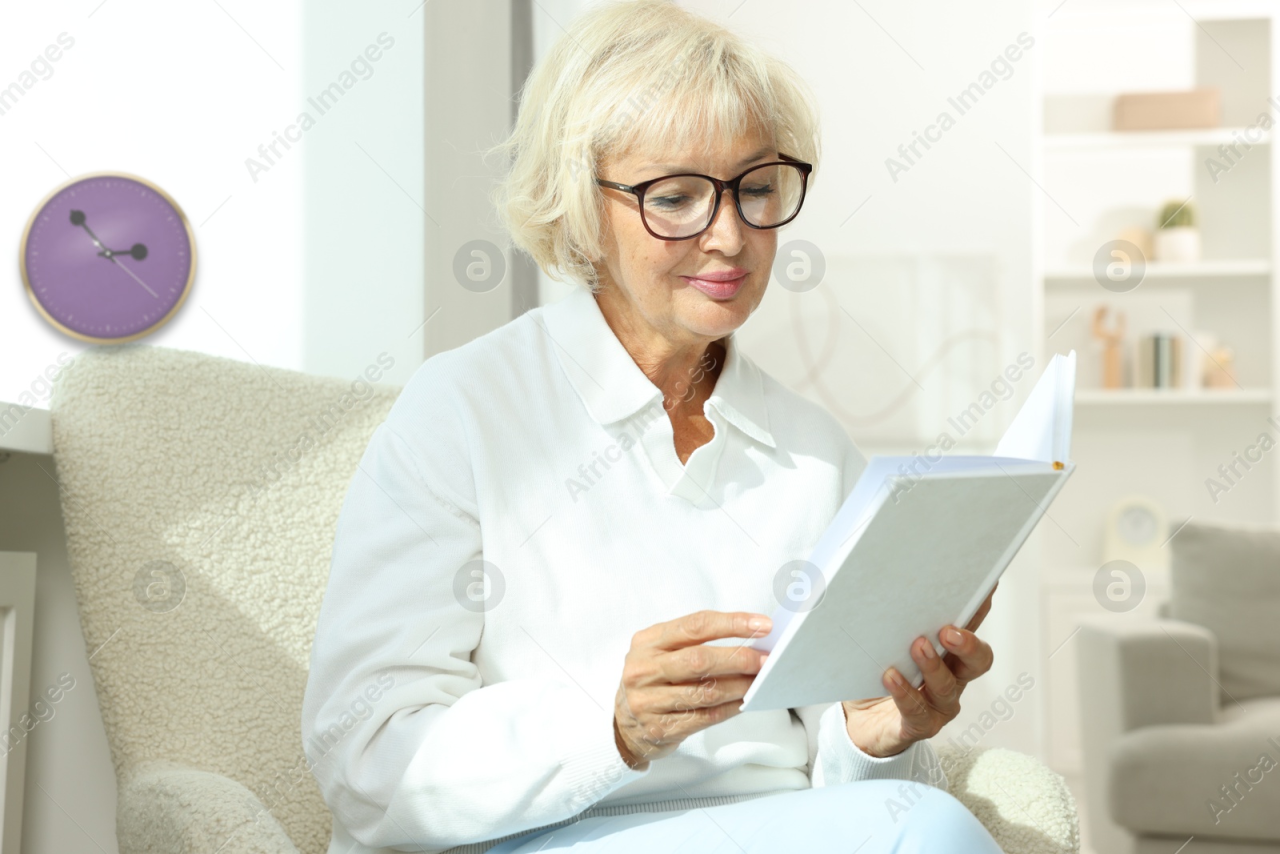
2:53:22
